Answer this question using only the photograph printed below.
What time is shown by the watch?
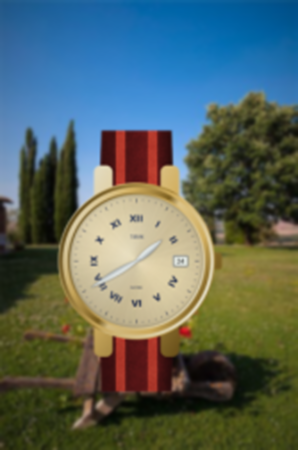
1:40
